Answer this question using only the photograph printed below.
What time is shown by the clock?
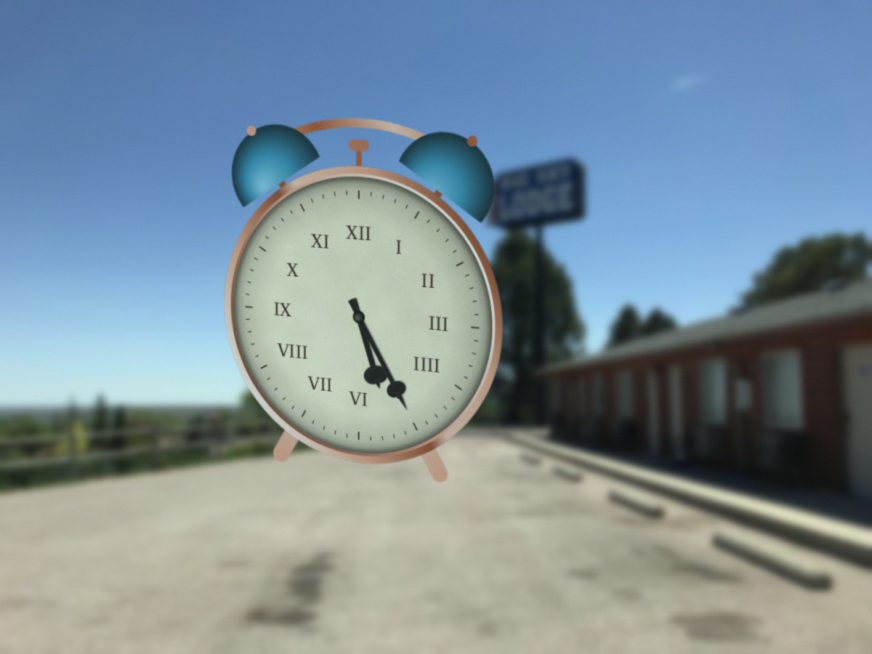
5:25
